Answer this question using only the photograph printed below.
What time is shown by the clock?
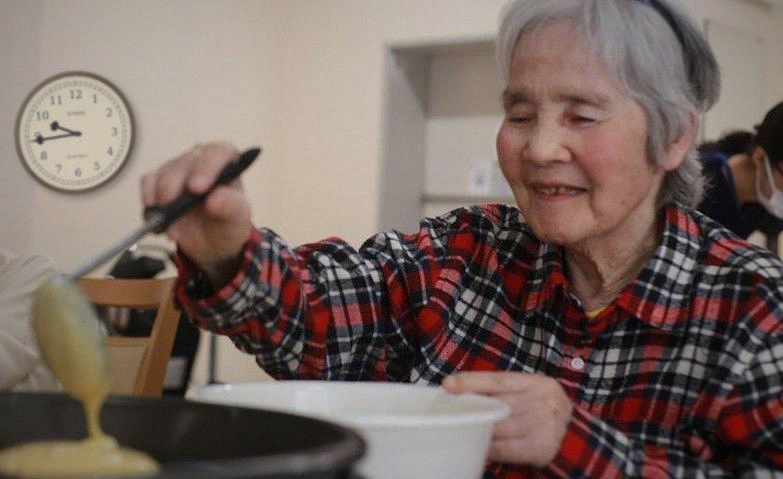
9:44
